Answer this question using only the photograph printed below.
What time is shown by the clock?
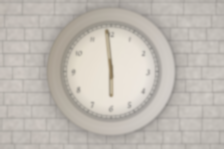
5:59
